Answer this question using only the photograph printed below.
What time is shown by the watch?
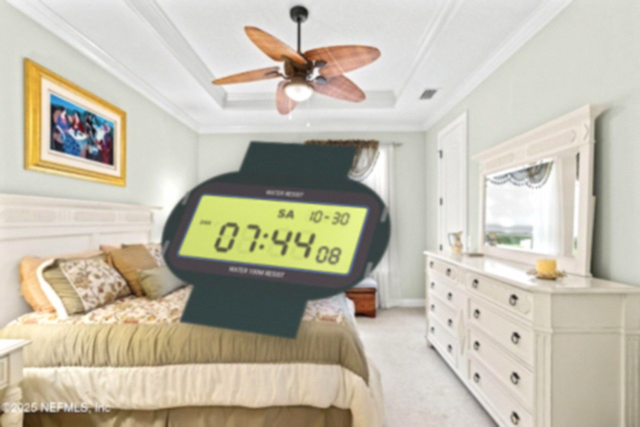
7:44:08
